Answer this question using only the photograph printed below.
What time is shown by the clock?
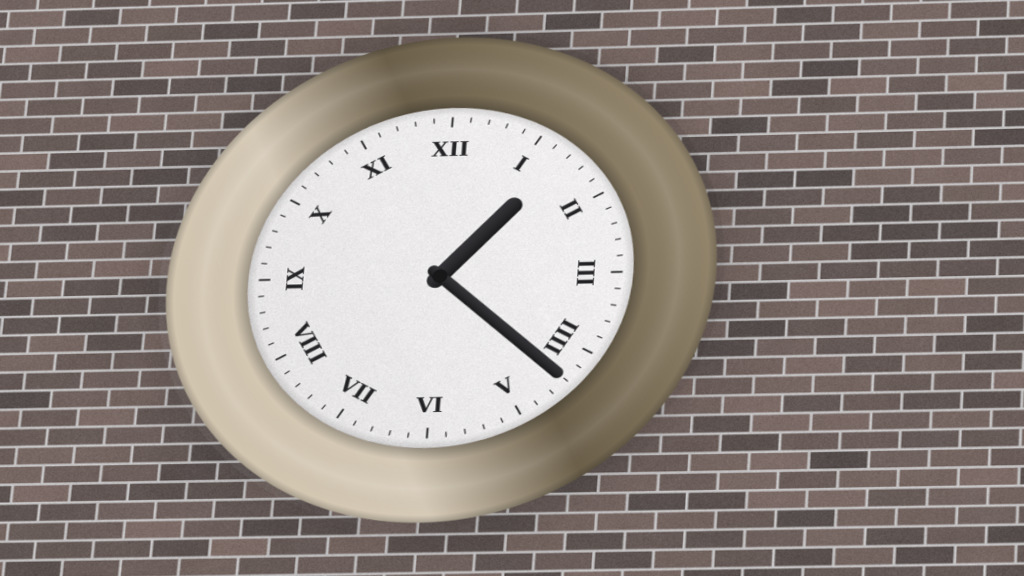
1:22
